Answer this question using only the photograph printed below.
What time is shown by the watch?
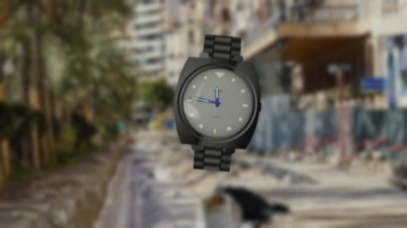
11:46
